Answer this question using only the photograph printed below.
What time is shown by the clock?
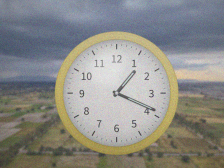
1:19
